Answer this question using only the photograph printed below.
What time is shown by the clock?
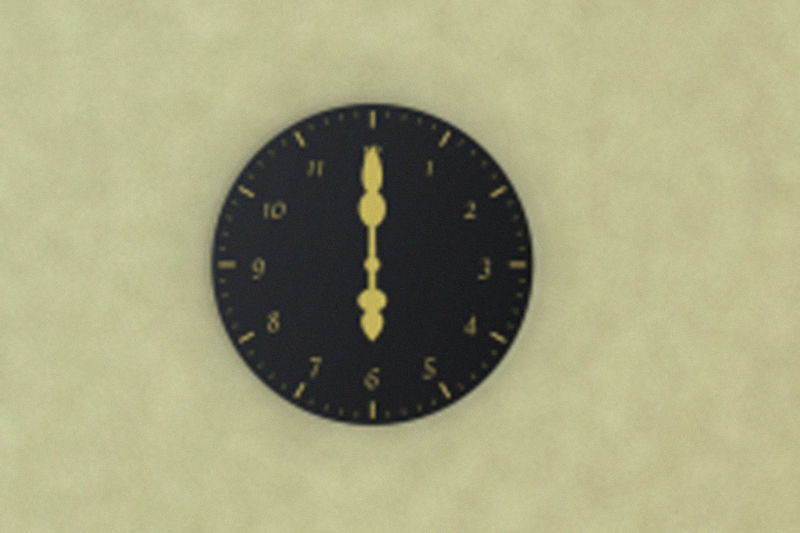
6:00
